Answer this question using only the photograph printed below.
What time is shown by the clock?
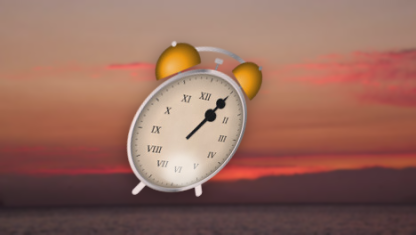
1:05
